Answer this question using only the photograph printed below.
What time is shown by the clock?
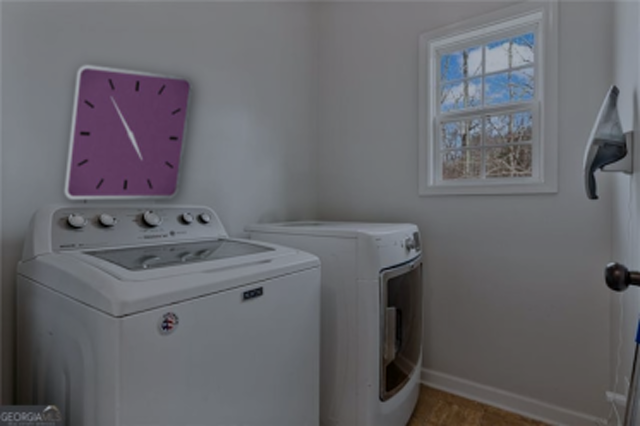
4:54
